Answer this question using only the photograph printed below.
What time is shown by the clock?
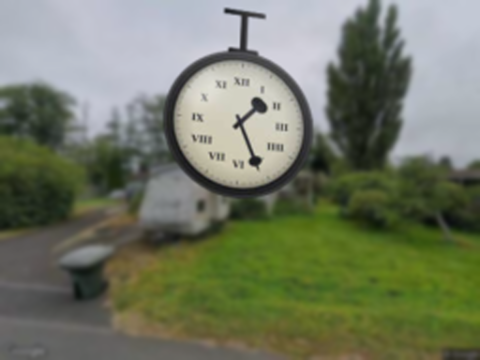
1:26
